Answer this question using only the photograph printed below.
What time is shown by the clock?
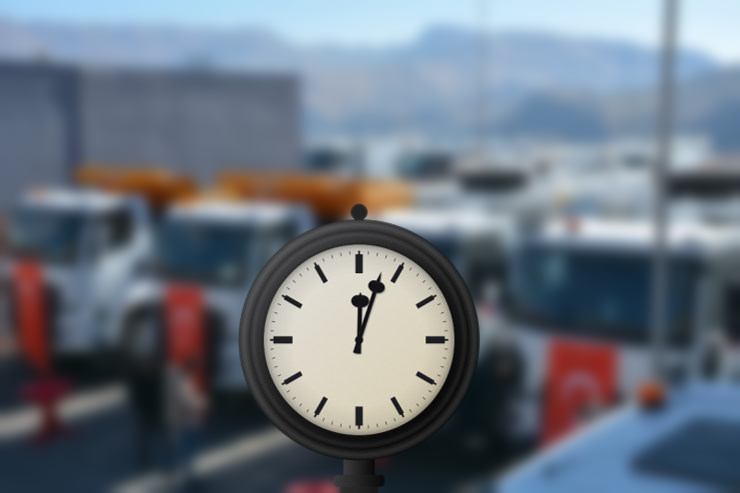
12:03
